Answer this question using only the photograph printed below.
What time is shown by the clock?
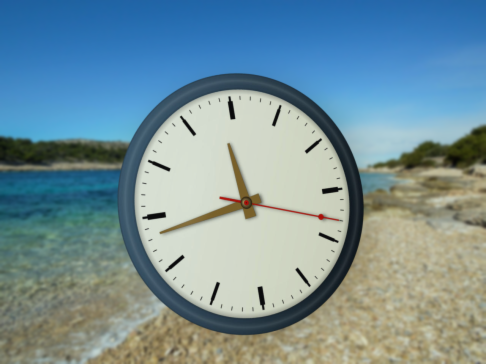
11:43:18
